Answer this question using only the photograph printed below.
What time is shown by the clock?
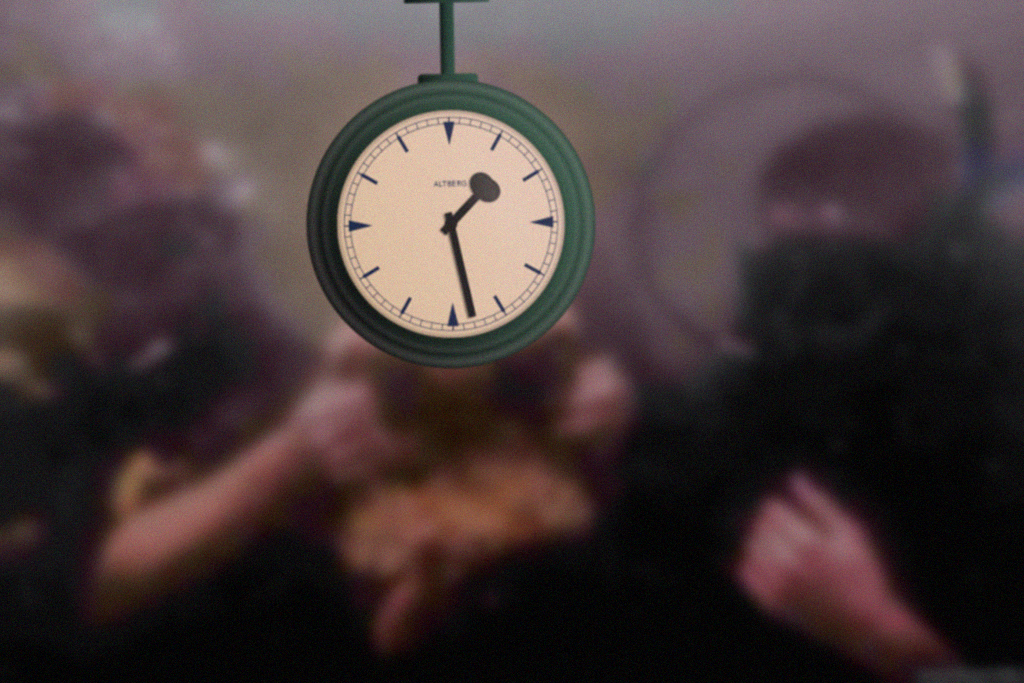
1:28
